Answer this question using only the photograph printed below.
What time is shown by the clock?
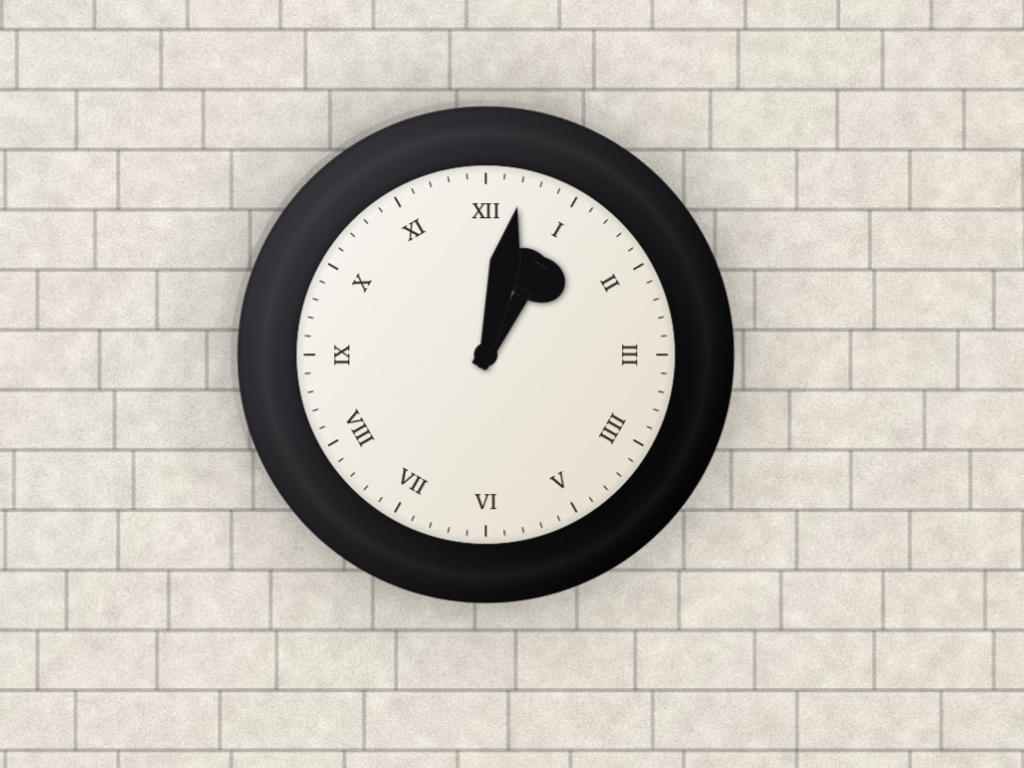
1:02
